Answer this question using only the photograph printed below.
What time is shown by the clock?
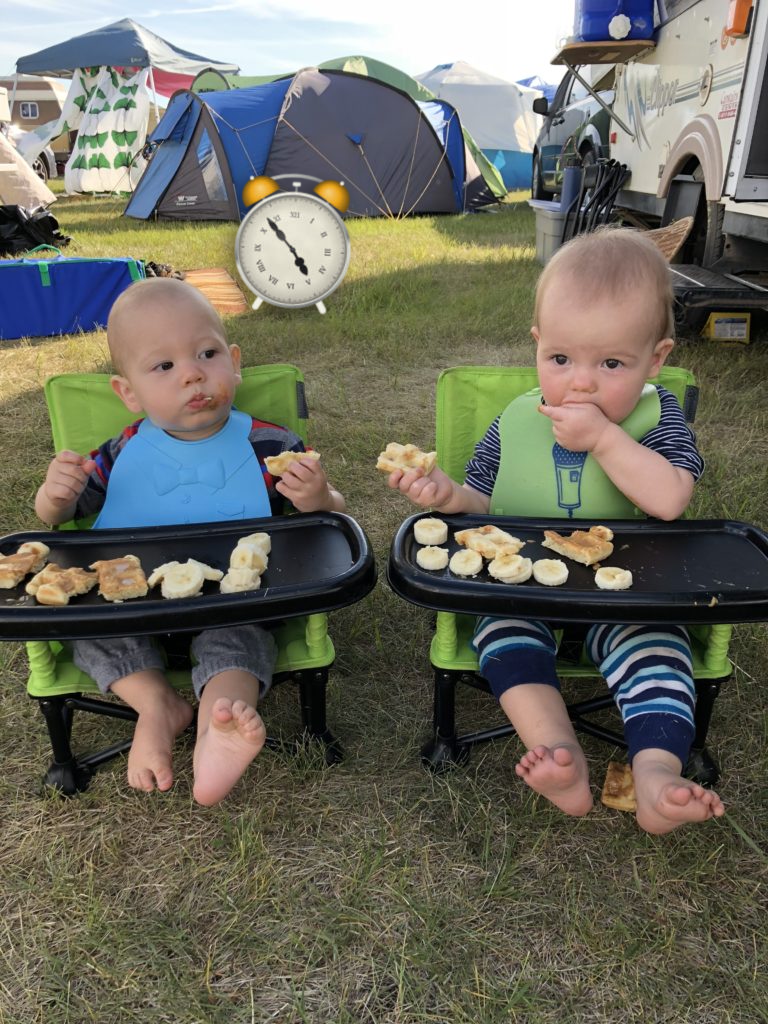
4:53
